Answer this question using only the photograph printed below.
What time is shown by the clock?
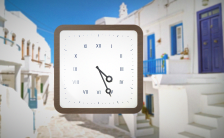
4:26
